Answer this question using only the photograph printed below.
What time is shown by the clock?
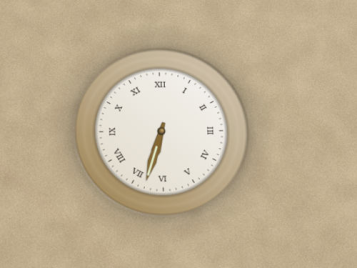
6:33
